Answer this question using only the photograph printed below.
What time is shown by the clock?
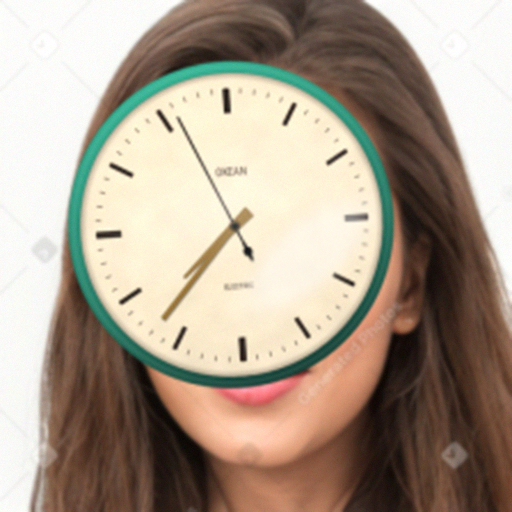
7:36:56
